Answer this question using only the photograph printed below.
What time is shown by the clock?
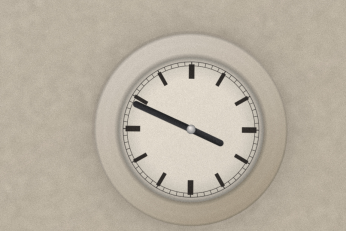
3:49
